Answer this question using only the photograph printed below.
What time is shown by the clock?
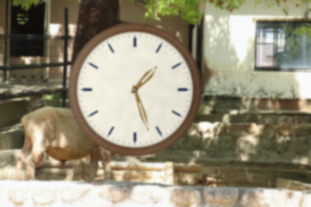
1:27
